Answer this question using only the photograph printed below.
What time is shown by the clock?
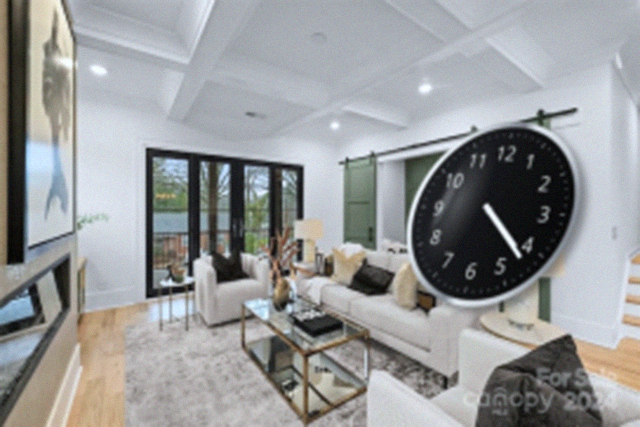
4:22
